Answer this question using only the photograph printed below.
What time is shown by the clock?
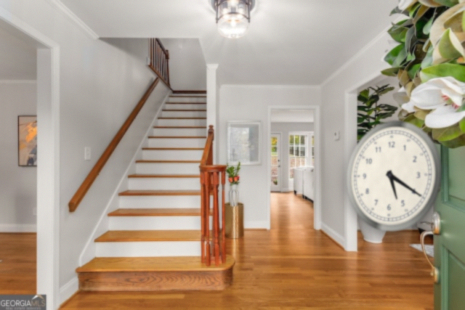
5:20
